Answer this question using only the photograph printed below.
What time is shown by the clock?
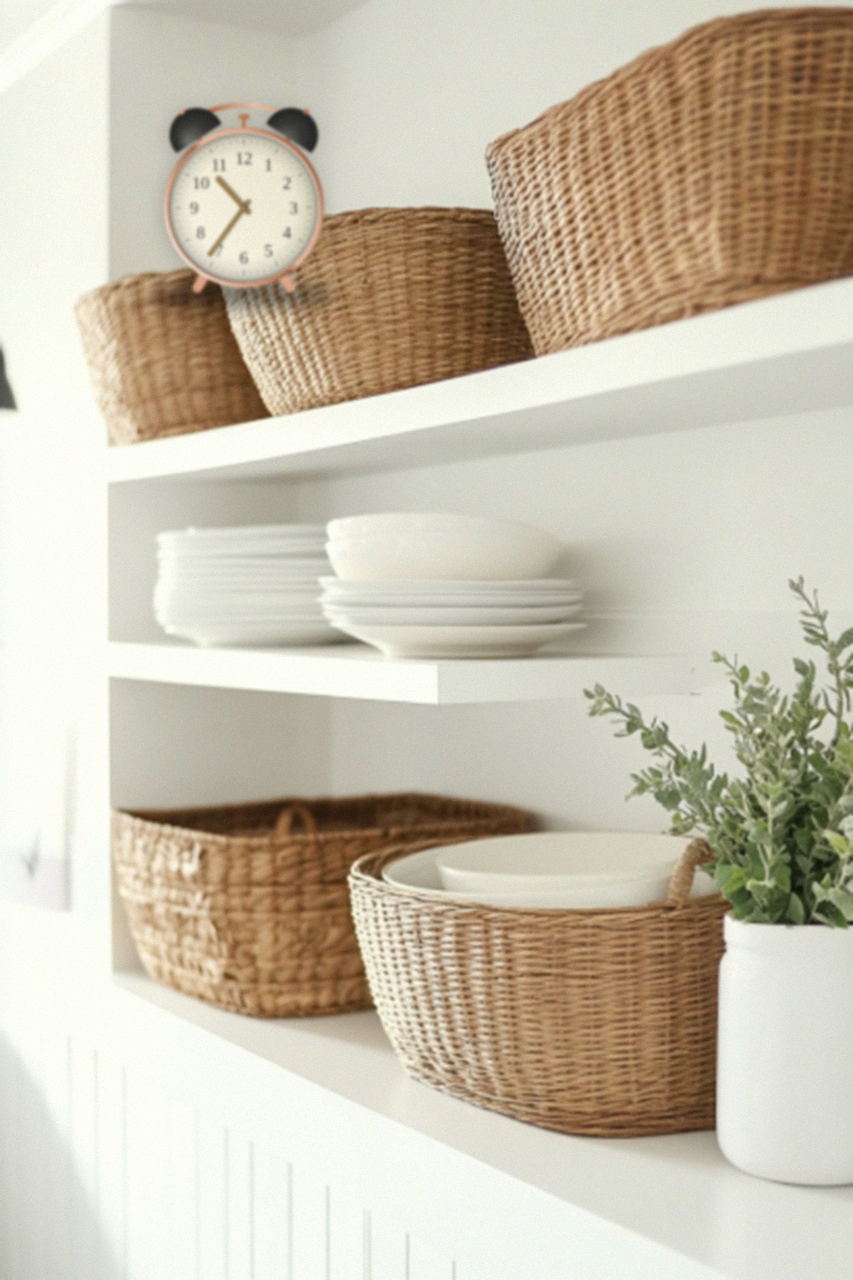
10:36
